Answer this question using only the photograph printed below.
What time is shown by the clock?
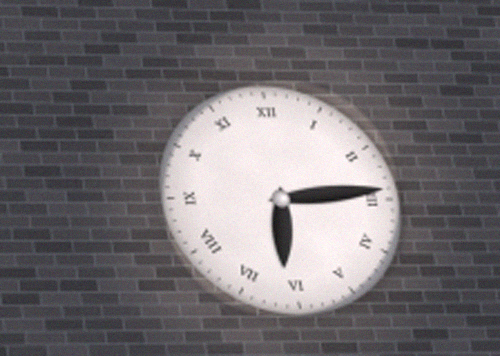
6:14
